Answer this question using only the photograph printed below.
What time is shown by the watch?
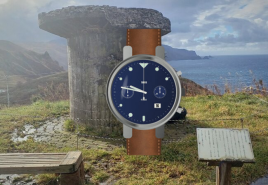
9:47
